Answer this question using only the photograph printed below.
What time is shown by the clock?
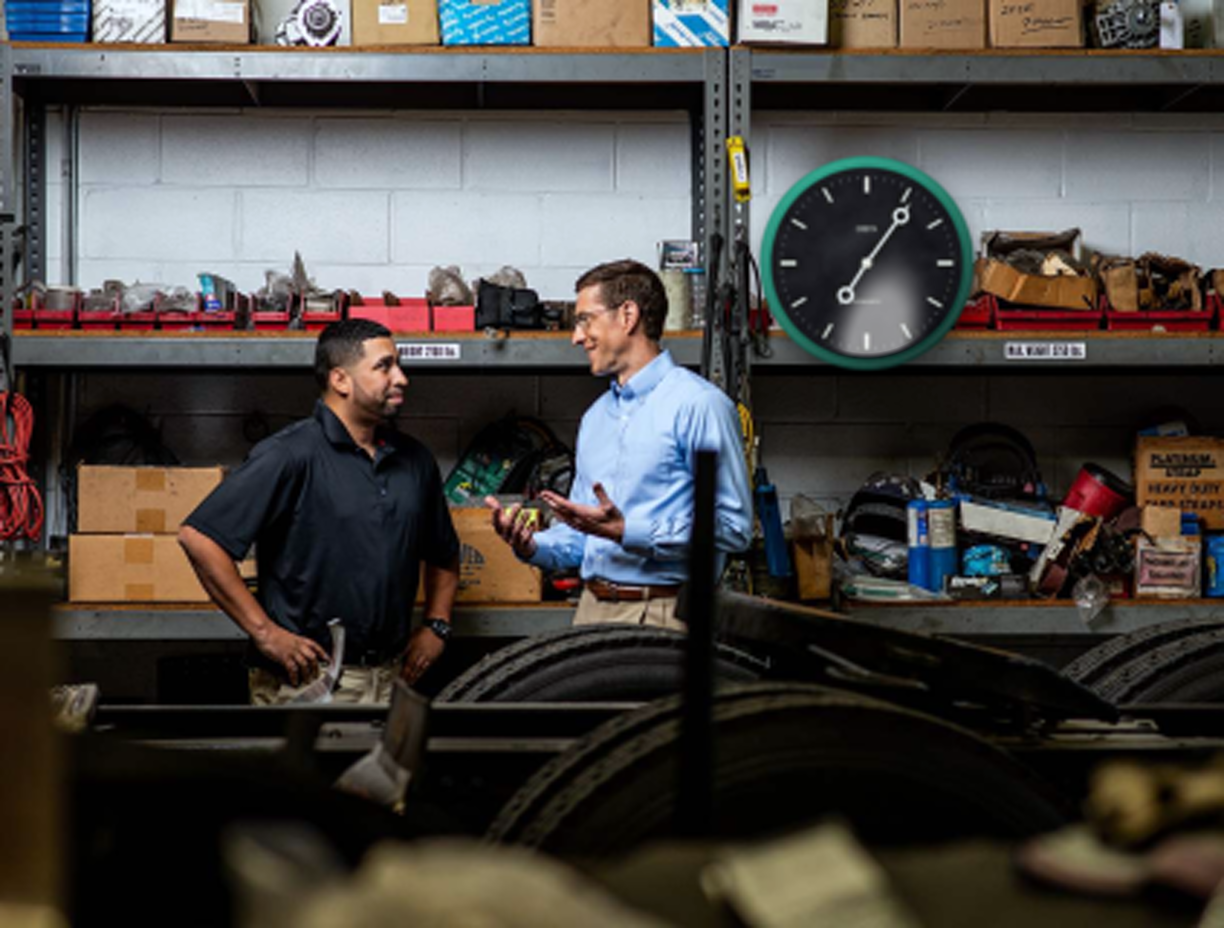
7:06
